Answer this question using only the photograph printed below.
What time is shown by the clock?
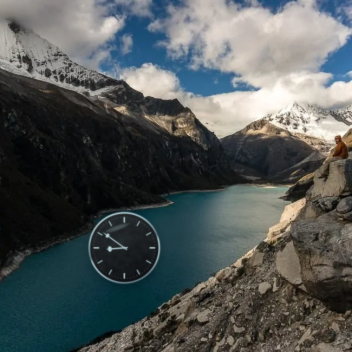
8:51
